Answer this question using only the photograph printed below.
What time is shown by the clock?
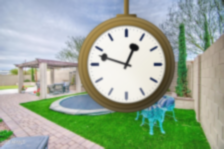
12:48
